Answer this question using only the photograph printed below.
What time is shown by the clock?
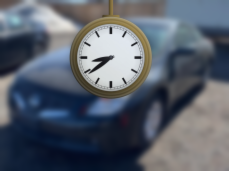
8:39
